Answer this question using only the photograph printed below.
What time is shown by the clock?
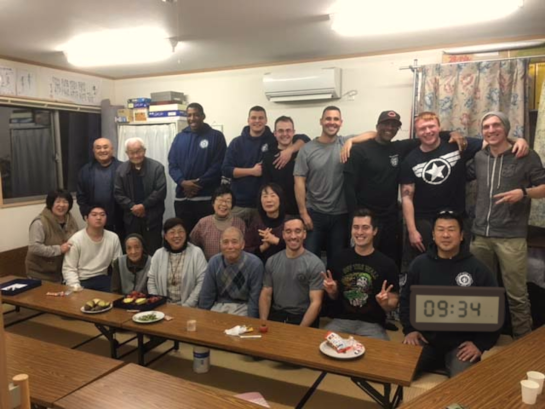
9:34
